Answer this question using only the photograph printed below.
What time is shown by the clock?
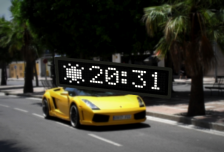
20:31
